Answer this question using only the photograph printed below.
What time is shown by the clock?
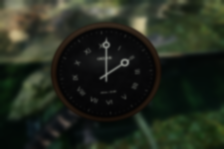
2:01
